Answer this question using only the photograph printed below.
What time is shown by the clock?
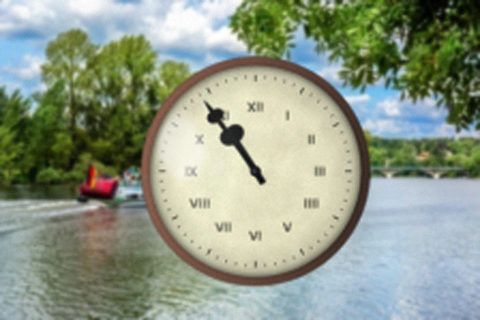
10:54
